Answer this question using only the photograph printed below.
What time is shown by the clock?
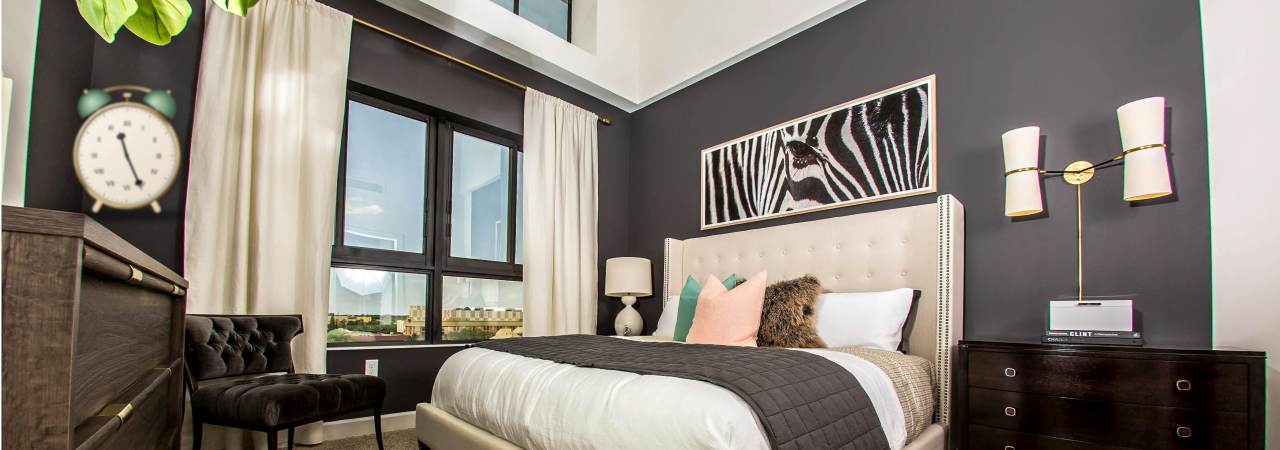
11:26
